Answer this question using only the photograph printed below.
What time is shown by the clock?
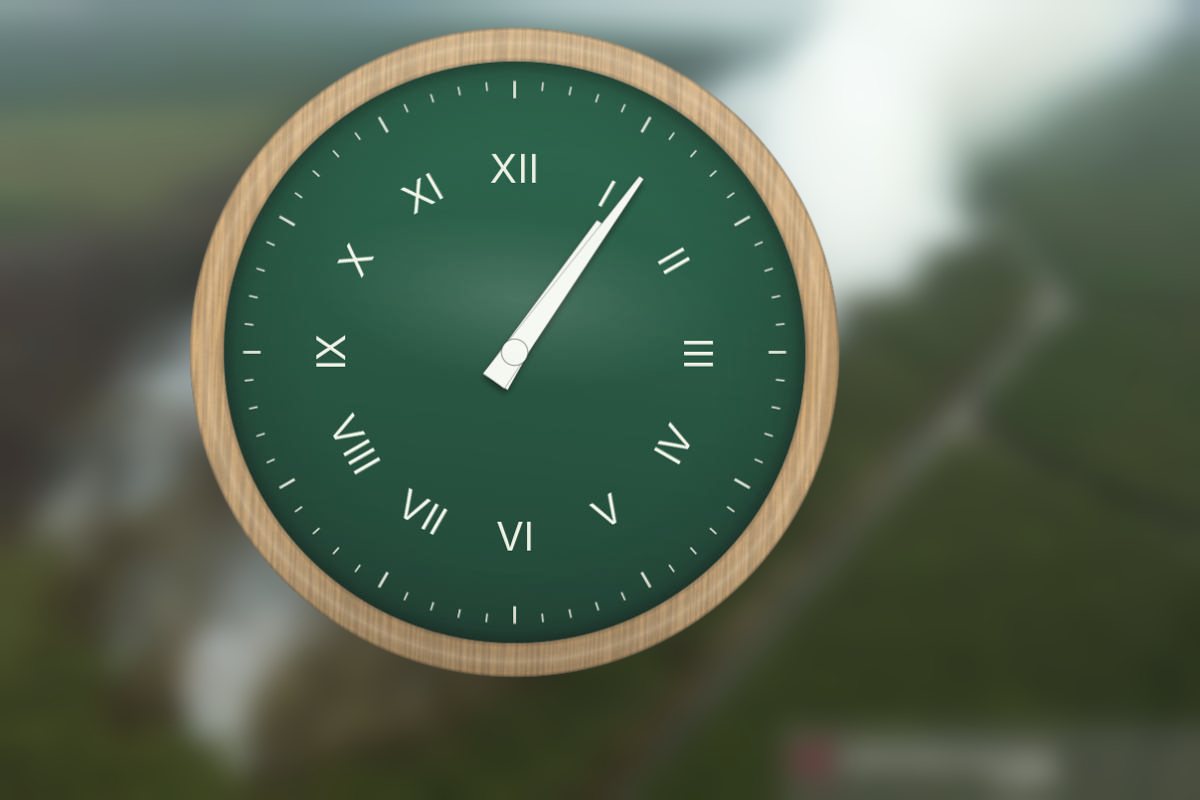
1:06
